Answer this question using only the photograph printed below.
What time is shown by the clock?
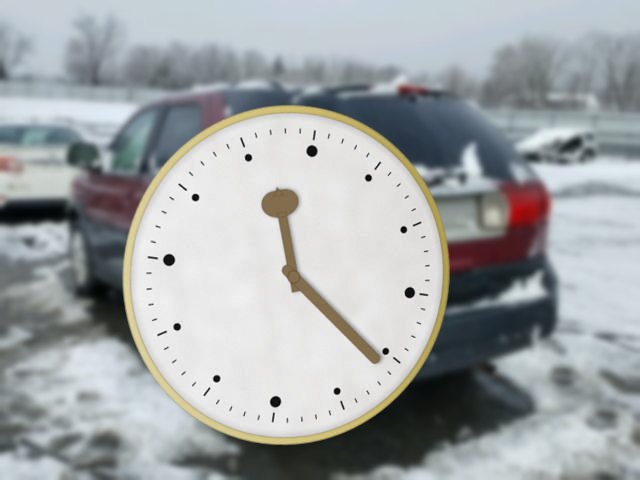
11:21
